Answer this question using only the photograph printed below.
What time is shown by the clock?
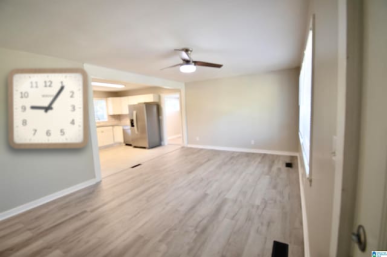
9:06
